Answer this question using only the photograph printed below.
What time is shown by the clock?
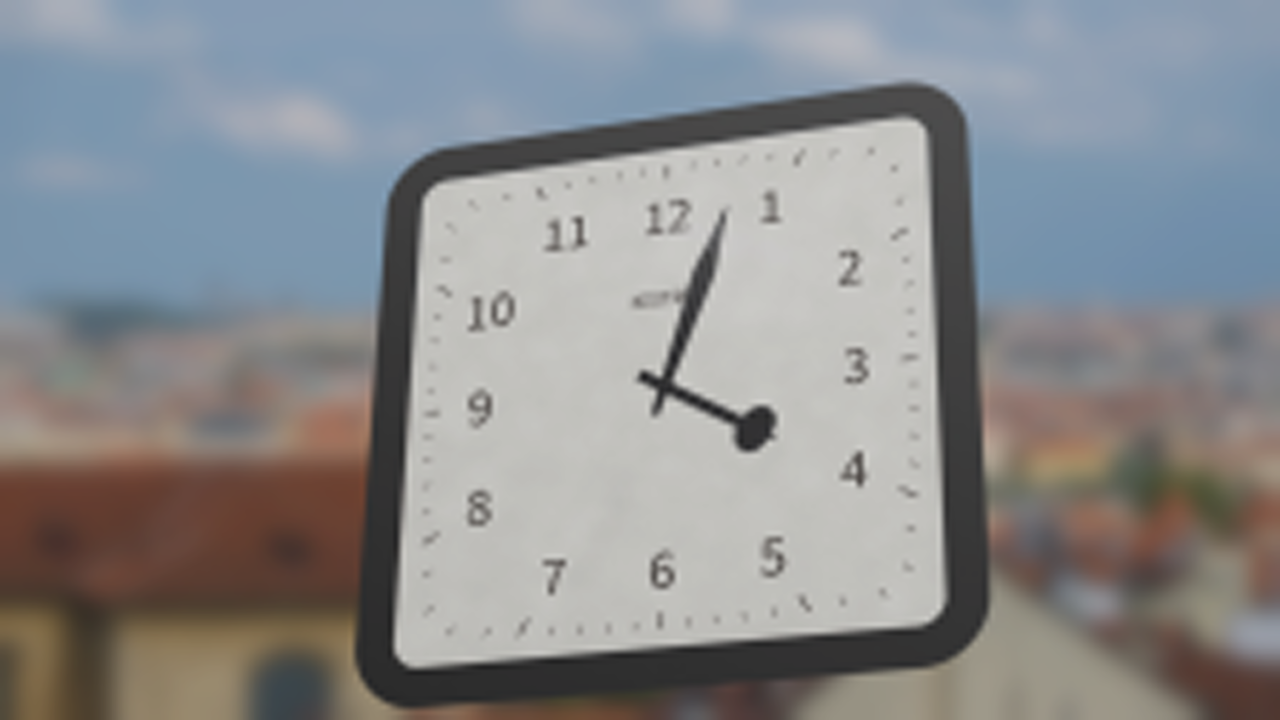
4:03
